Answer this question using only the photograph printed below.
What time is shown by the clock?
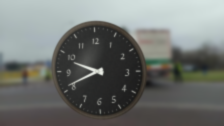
9:41
